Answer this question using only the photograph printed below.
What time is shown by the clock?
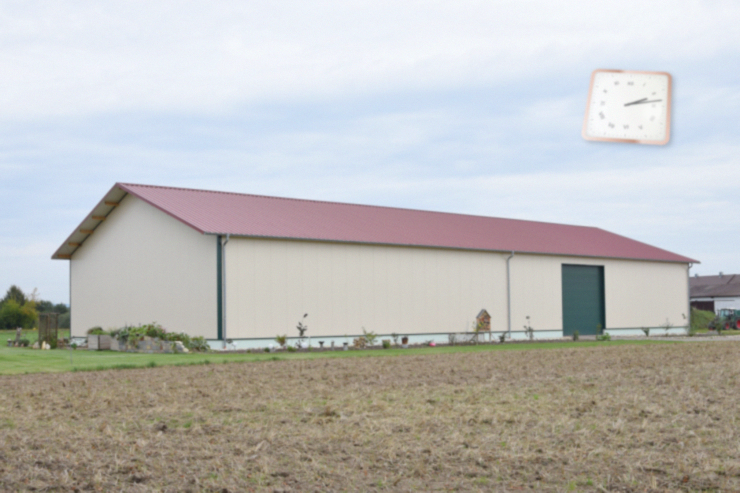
2:13
